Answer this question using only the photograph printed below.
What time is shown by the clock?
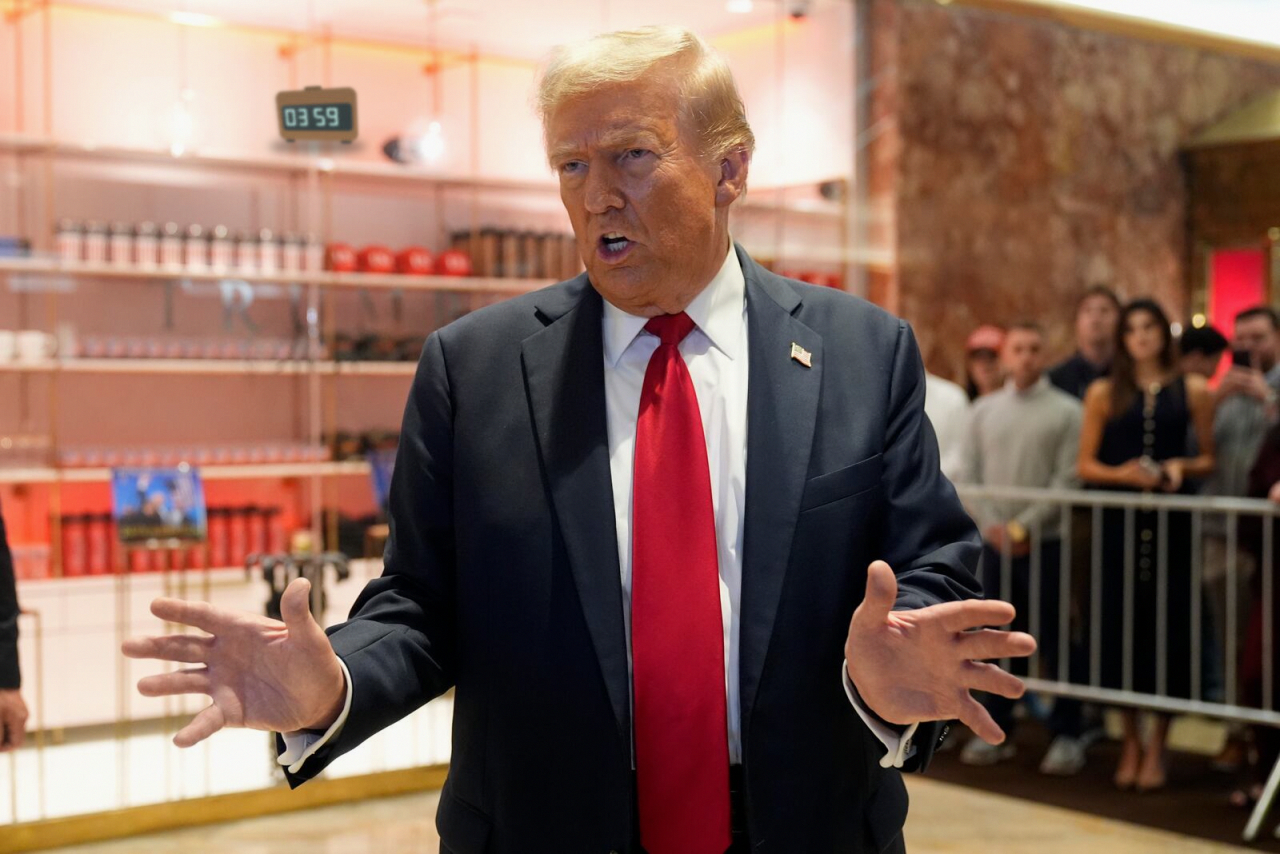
3:59
